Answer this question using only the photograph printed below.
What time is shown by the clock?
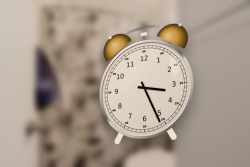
3:26
